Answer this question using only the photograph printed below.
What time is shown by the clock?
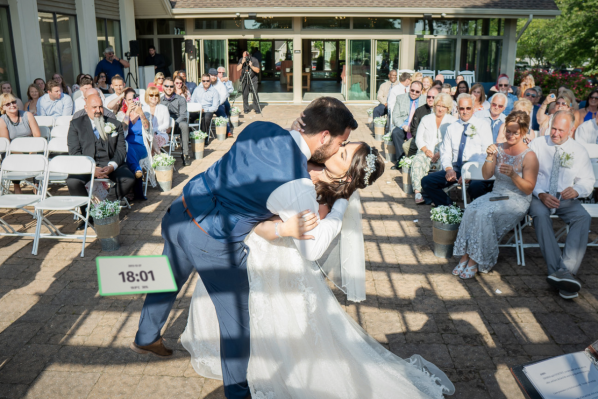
18:01
